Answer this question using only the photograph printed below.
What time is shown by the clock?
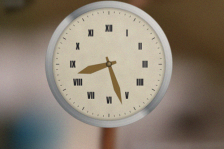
8:27
